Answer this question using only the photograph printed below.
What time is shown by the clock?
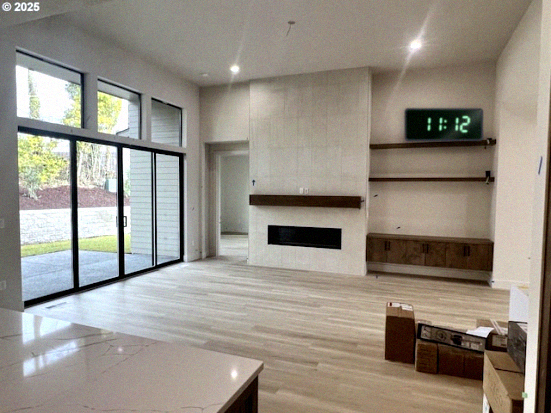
11:12
